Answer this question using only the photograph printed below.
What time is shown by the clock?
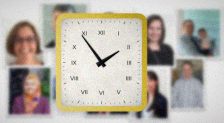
1:54
